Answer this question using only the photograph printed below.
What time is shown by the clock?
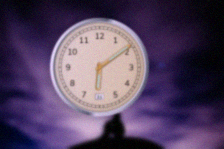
6:09
